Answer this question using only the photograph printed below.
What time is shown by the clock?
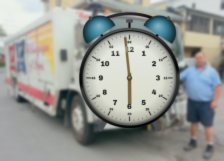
5:59
